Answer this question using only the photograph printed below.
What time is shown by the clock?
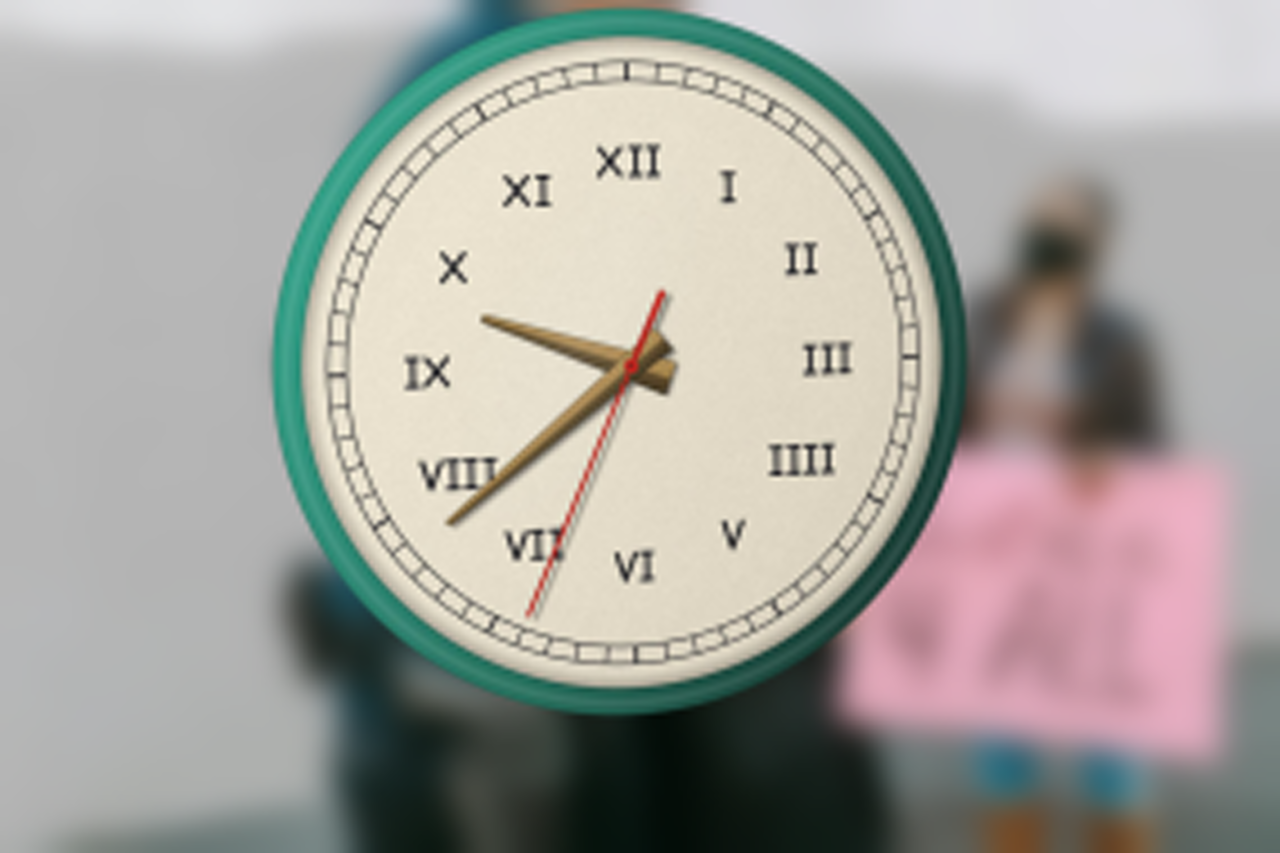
9:38:34
